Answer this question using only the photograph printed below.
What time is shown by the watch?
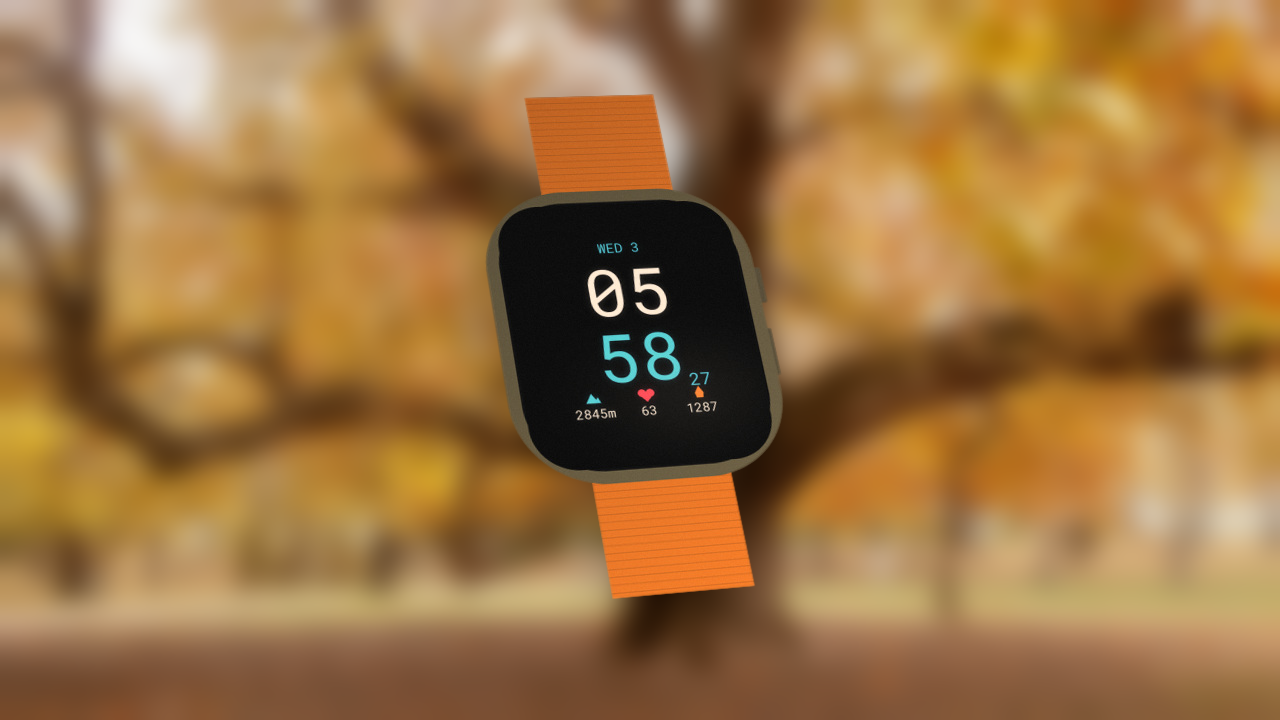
5:58:27
